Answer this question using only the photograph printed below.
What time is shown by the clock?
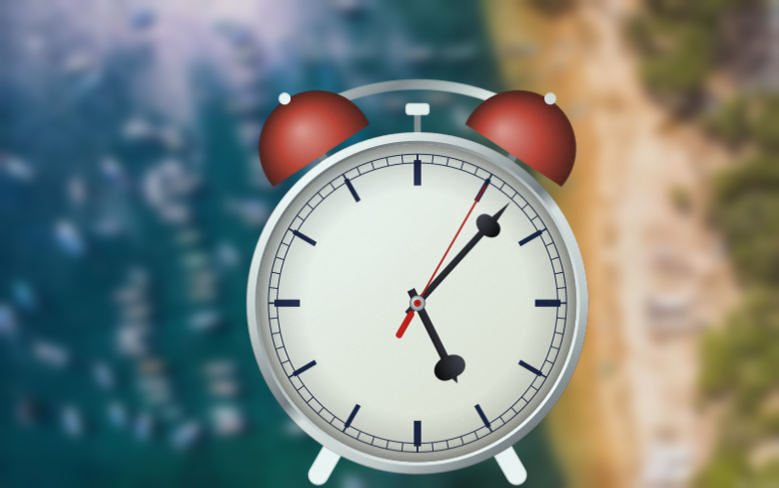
5:07:05
